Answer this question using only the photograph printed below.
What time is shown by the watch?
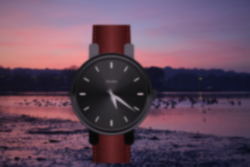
5:21
